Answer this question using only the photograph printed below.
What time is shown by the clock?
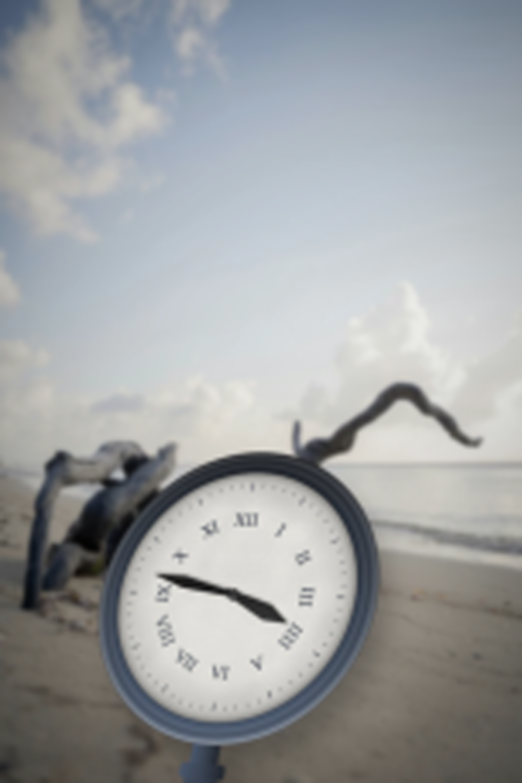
3:47
